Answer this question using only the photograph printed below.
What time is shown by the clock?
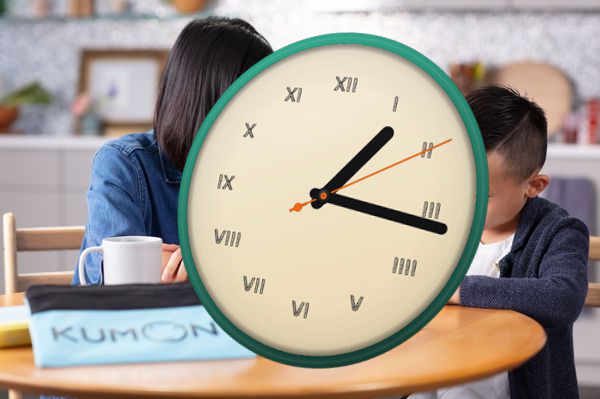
1:16:10
